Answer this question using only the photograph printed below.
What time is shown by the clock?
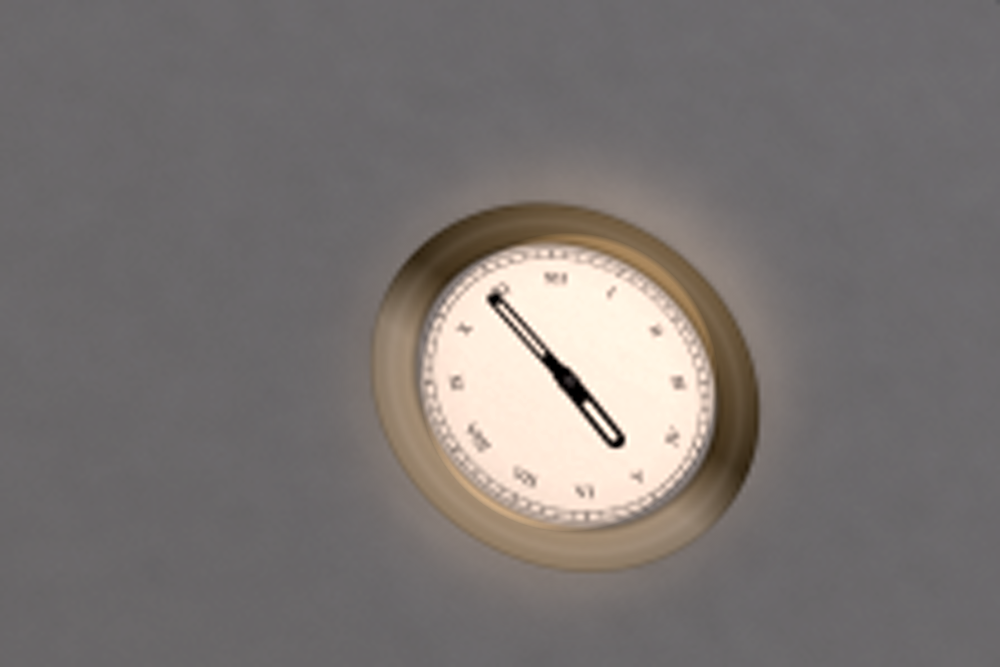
4:54
